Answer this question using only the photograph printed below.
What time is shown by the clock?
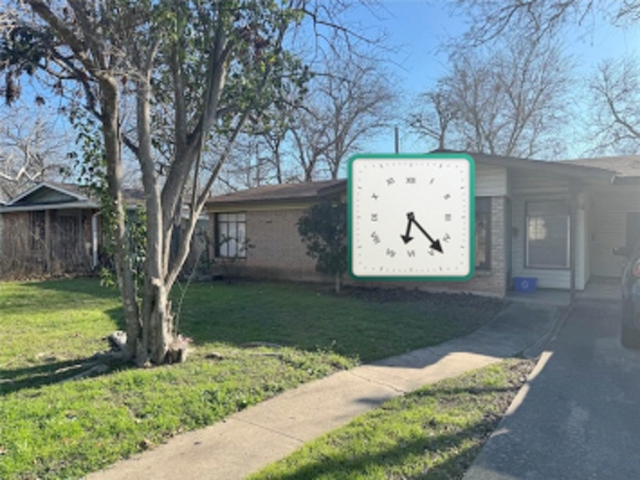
6:23
